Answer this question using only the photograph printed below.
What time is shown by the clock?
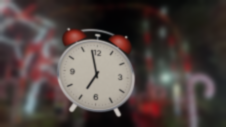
6:58
